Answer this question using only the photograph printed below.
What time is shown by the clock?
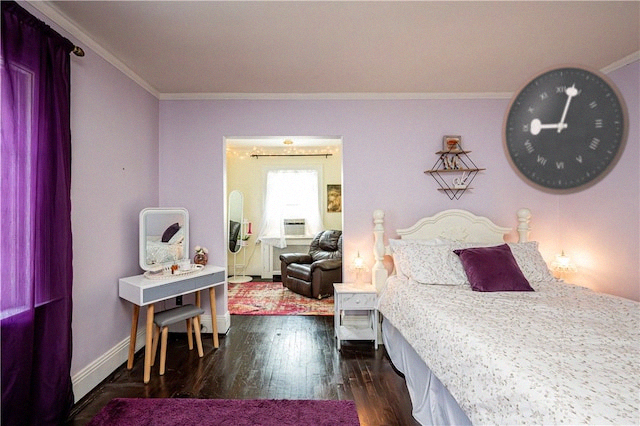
9:03
